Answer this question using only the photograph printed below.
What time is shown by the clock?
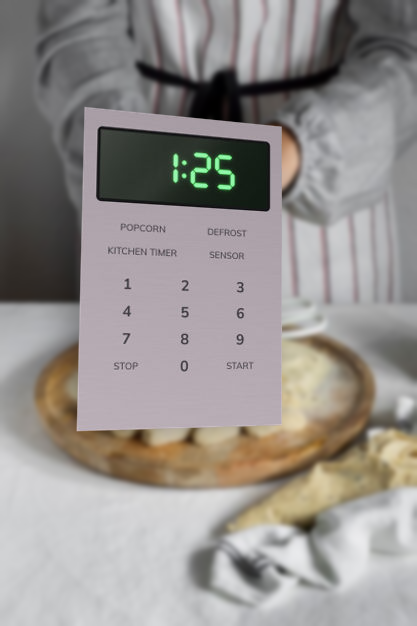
1:25
